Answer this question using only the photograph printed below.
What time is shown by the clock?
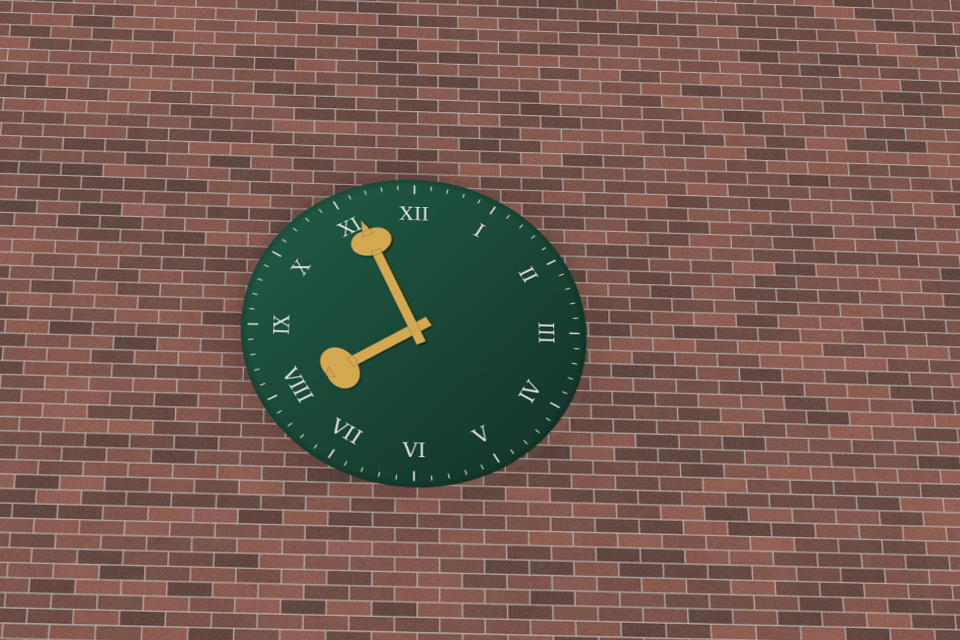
7:56
